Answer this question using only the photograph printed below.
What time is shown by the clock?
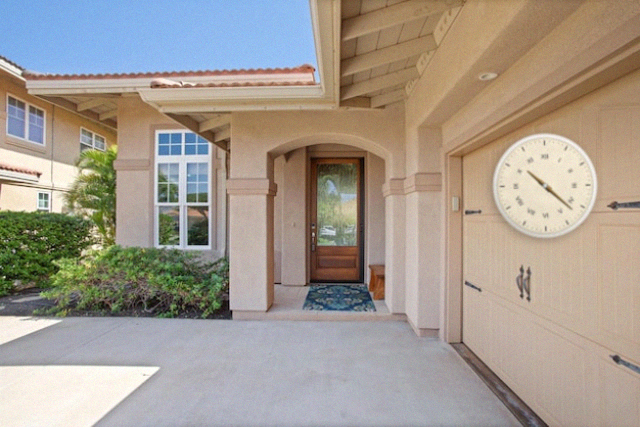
10:22
